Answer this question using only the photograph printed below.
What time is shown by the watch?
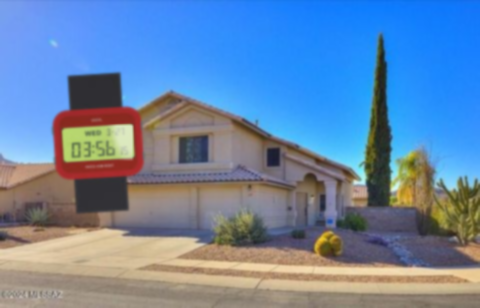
3:56
